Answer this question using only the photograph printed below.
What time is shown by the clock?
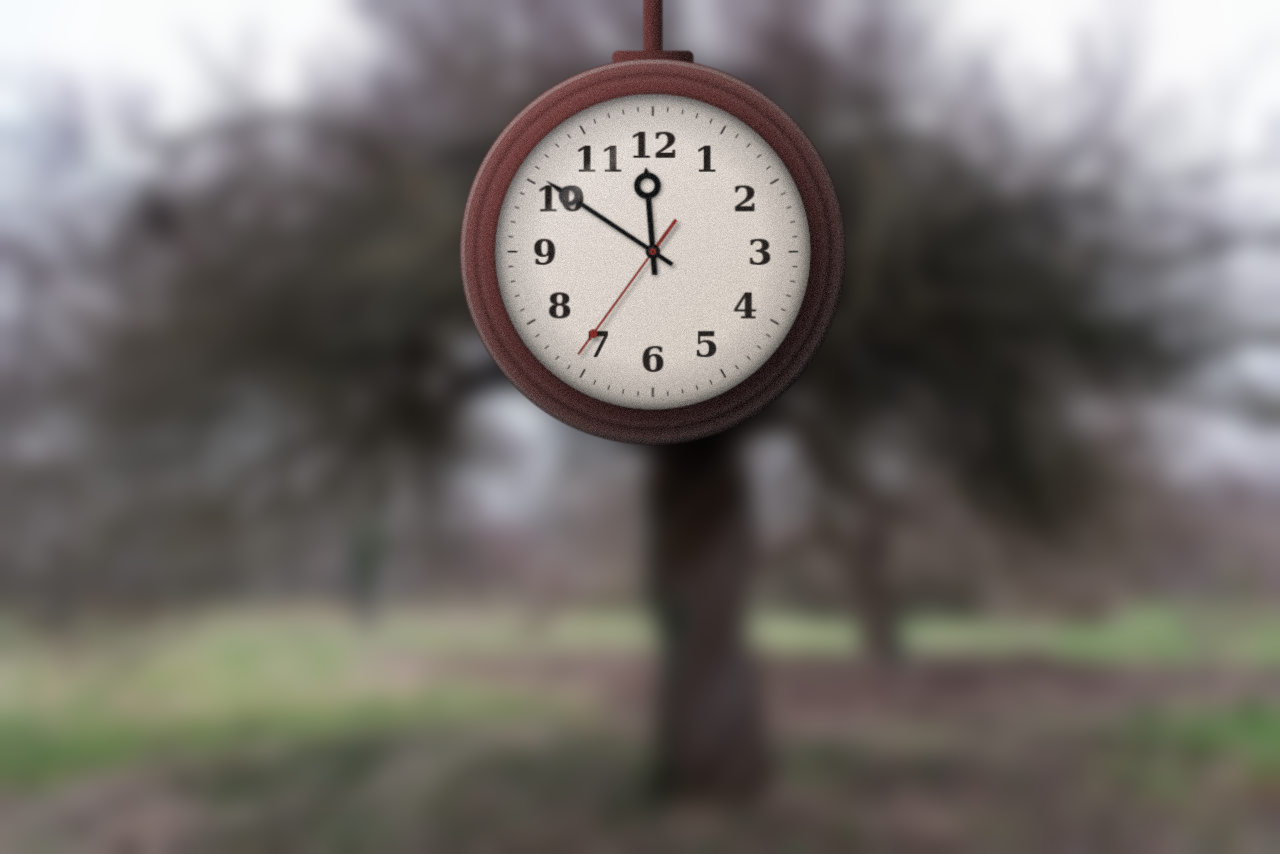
11:50:36
